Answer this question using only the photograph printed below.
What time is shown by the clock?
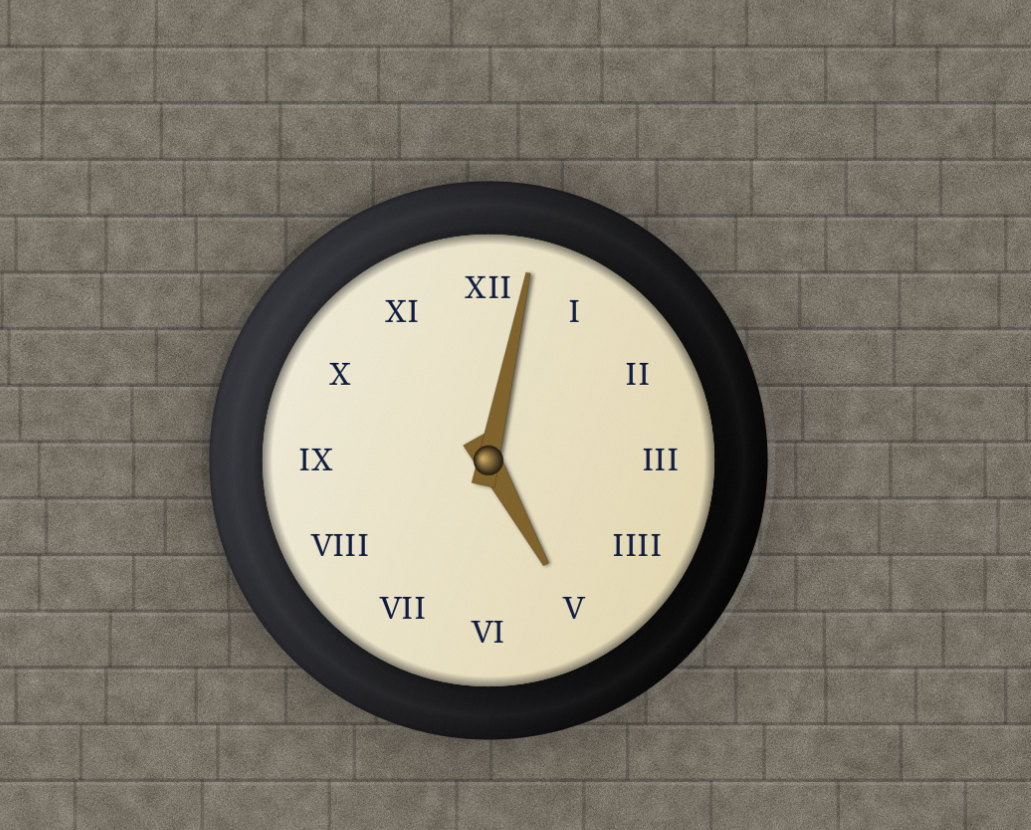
5:02
